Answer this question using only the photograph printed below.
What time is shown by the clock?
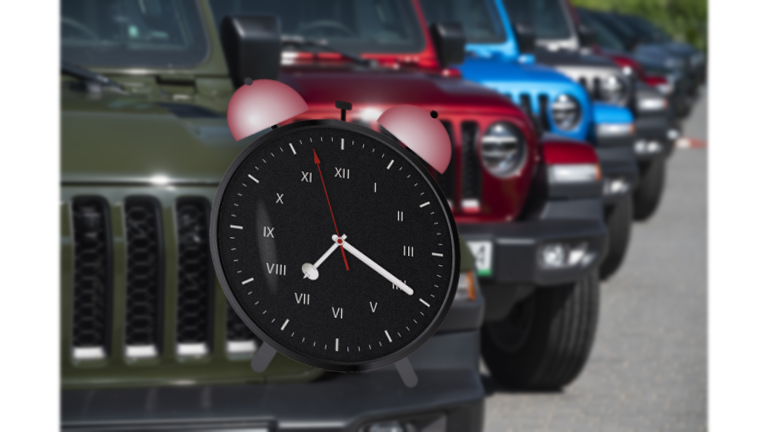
7:19:57
